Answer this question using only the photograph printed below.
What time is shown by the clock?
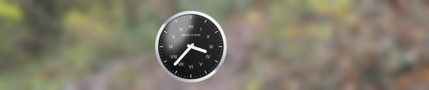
3:37
